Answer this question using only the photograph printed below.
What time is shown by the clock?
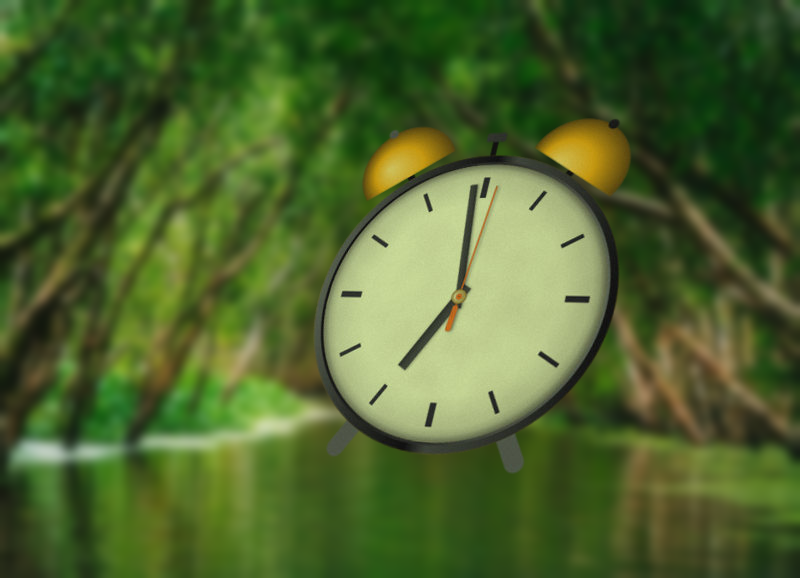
6:59:01
